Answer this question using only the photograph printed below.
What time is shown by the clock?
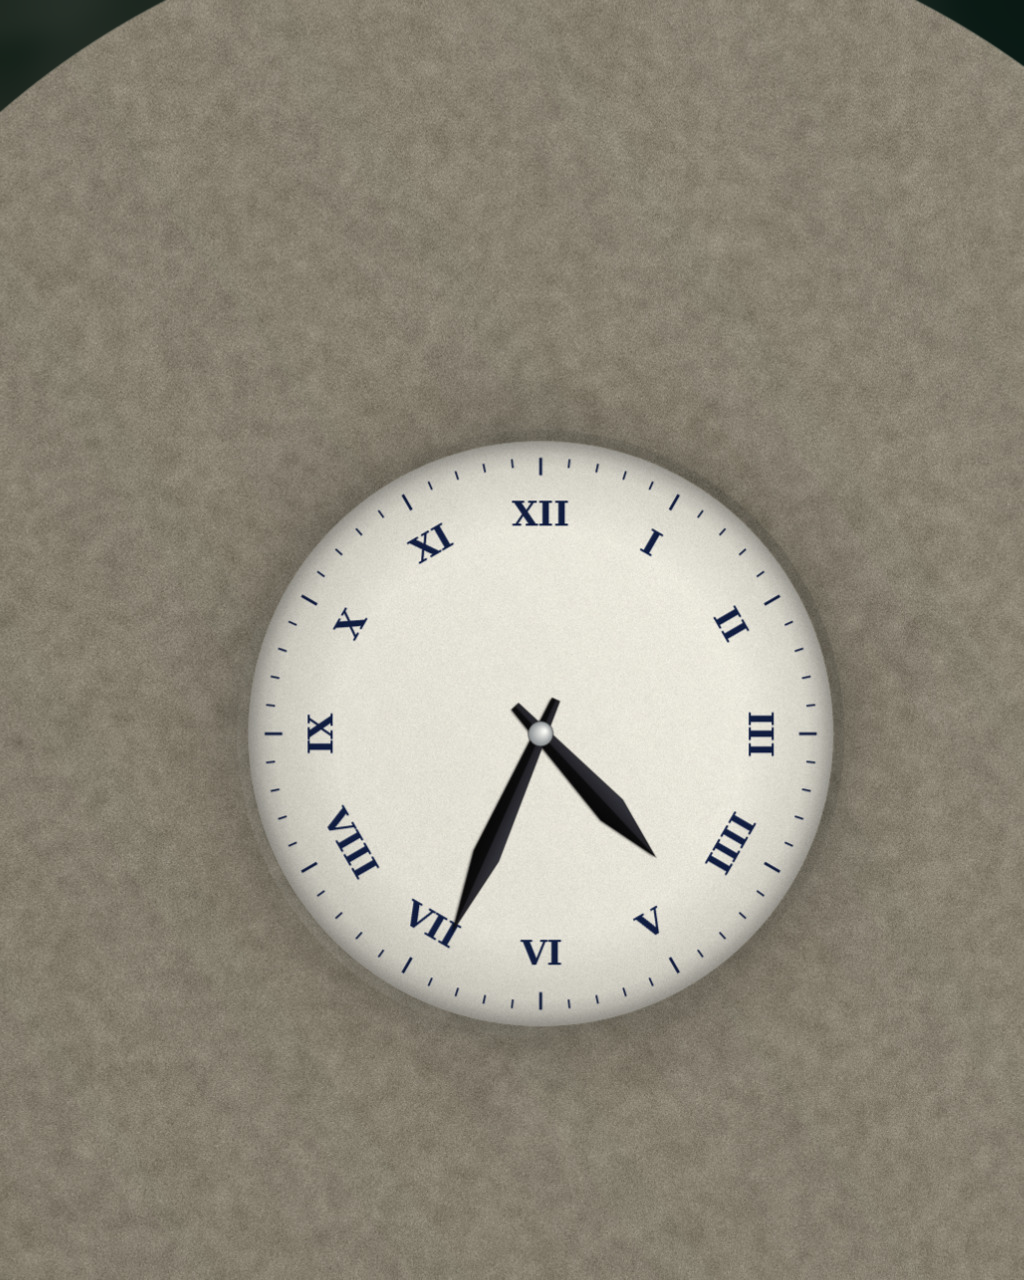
4:34
